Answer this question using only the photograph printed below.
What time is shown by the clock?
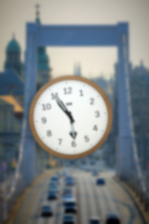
5:55
